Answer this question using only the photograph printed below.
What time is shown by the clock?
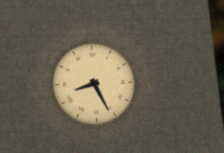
8:26
